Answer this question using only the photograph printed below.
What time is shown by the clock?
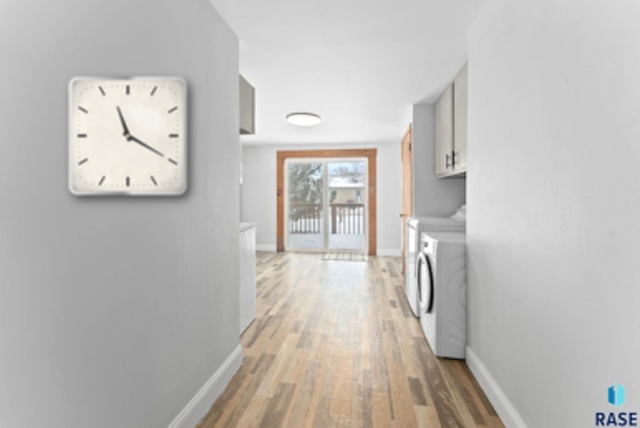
11:20
